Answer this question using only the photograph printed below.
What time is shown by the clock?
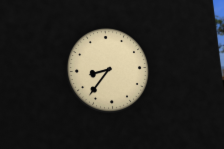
8:37
